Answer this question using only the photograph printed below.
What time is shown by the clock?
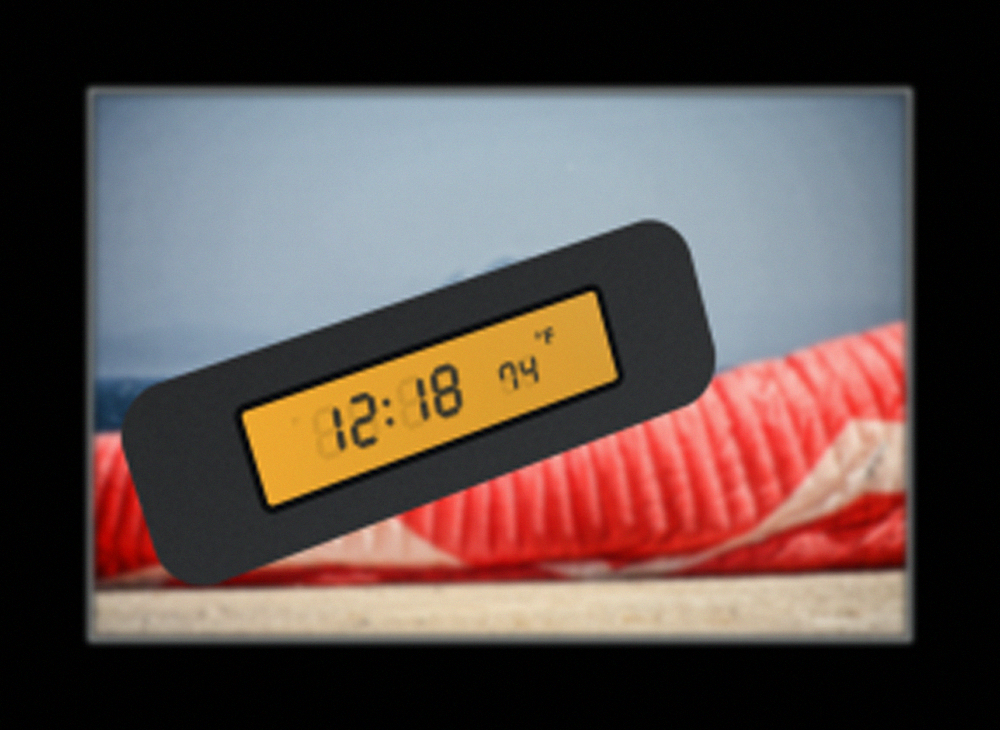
12:18
